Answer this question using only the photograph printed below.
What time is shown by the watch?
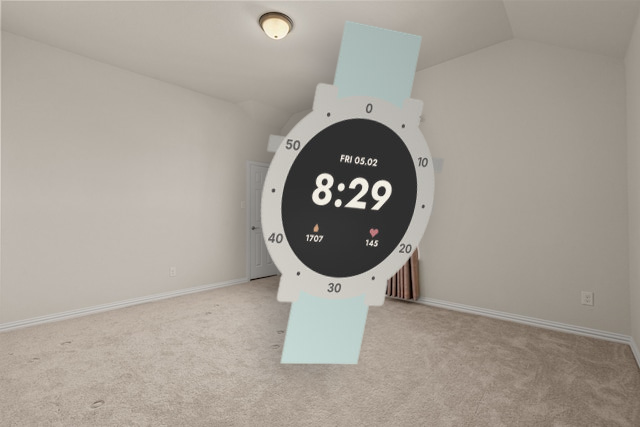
8:29
